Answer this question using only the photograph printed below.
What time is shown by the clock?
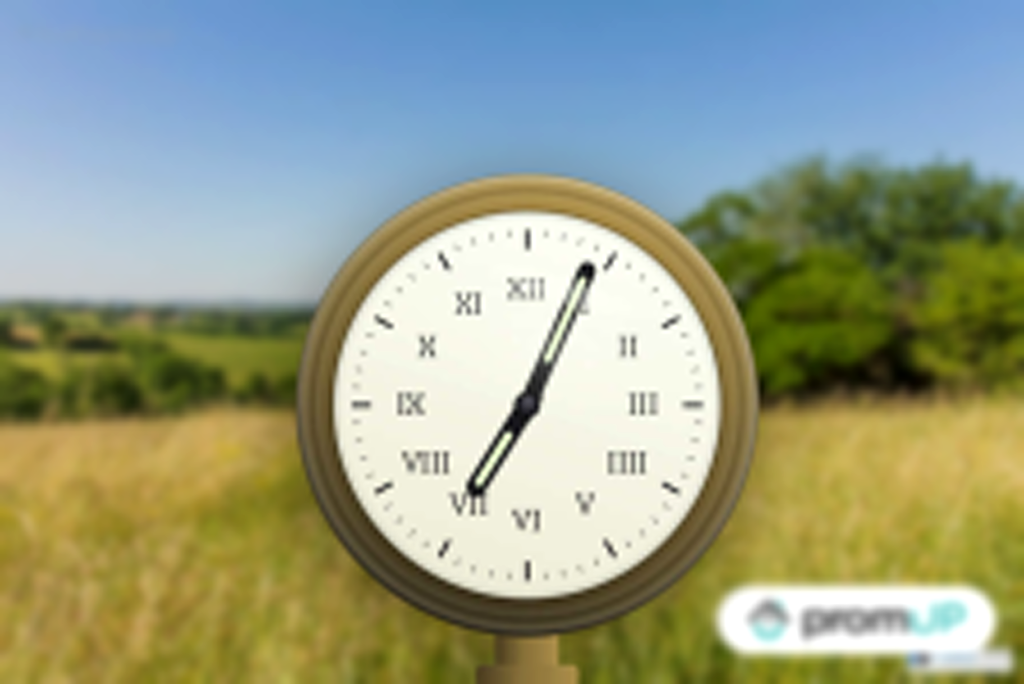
7:04
